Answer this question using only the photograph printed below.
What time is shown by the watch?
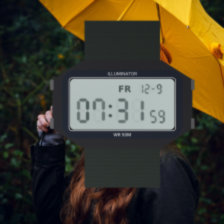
7:31:59
